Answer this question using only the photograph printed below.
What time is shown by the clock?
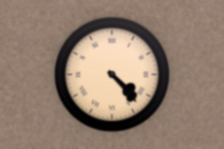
4:23
